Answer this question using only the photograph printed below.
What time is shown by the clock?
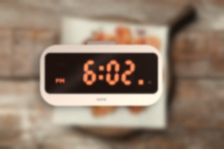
6:02
